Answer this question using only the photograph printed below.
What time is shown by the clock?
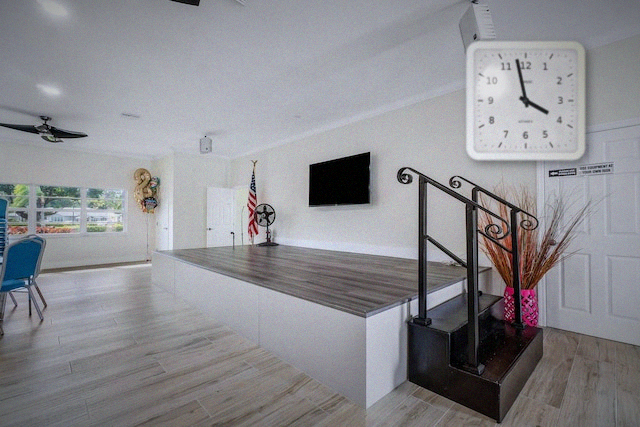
3:58
